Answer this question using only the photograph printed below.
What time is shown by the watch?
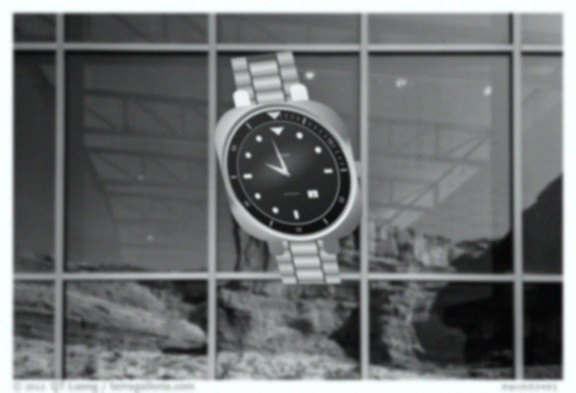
9:58
